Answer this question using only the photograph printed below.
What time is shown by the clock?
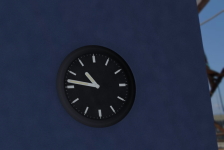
10:47
